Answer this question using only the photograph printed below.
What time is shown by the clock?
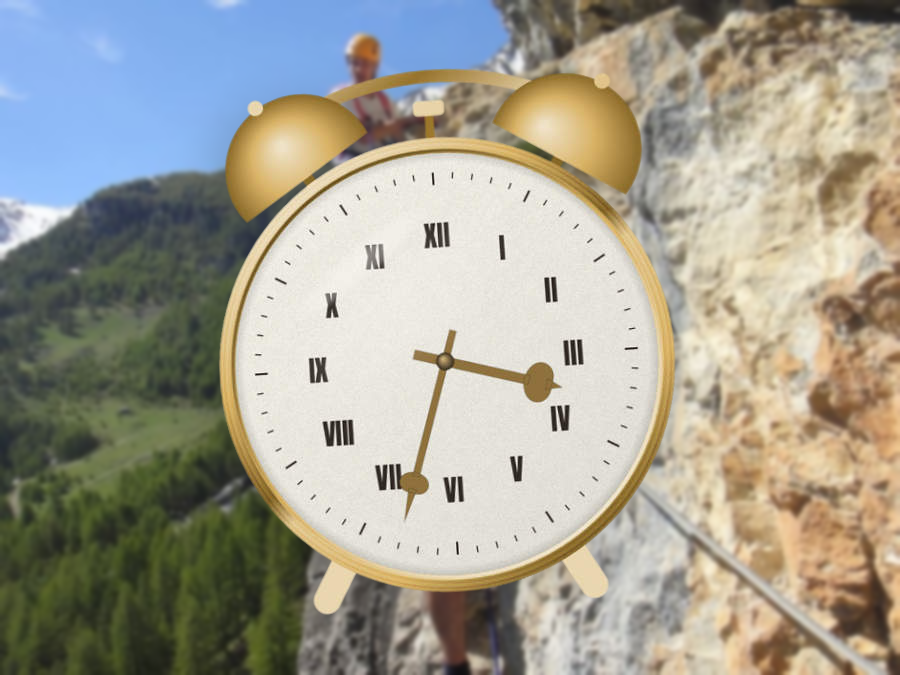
3:33
